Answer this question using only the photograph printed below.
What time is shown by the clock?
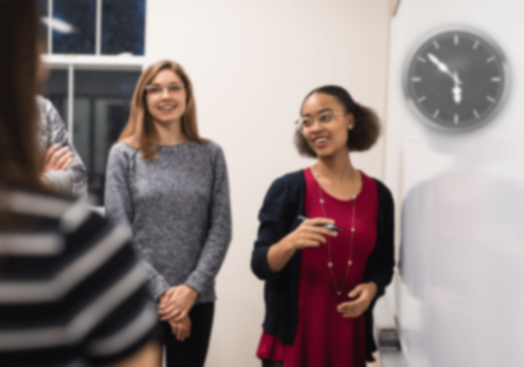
5:52
